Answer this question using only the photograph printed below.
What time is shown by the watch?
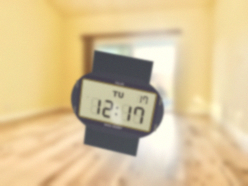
12:17
